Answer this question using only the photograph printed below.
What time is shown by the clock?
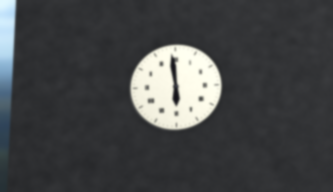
5:59
